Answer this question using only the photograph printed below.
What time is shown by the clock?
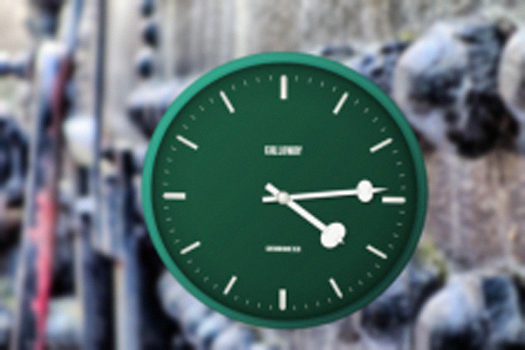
4:14
